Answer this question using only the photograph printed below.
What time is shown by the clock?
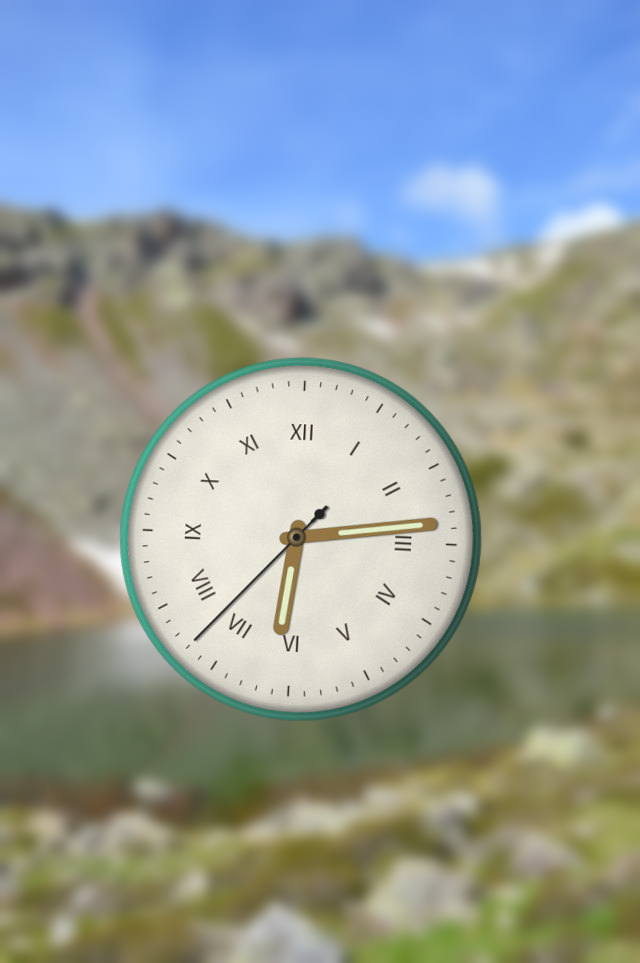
6:13:37
